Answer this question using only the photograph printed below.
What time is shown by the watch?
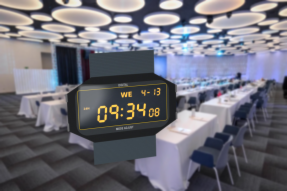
9:34:08
